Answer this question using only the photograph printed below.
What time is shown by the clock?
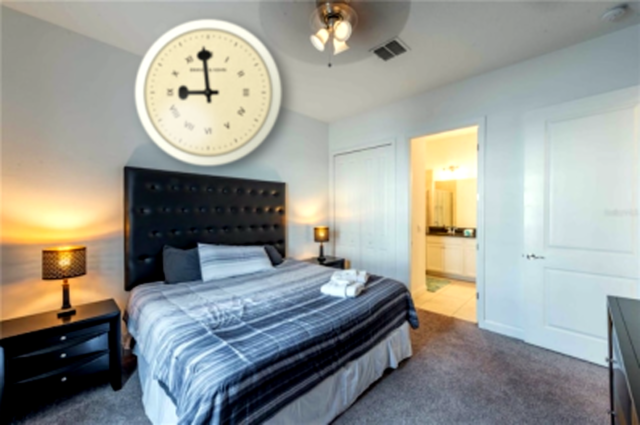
8:59
